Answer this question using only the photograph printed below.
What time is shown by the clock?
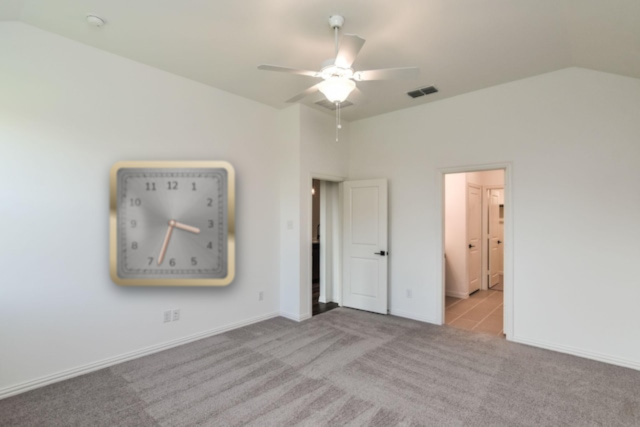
3:33
